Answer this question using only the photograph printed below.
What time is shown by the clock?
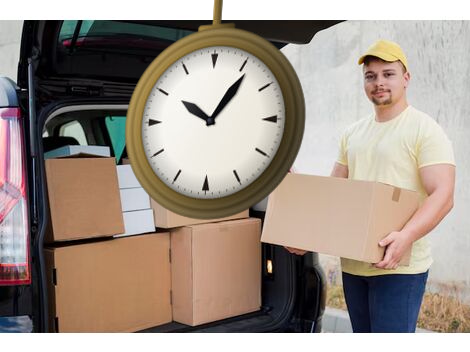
10:06
